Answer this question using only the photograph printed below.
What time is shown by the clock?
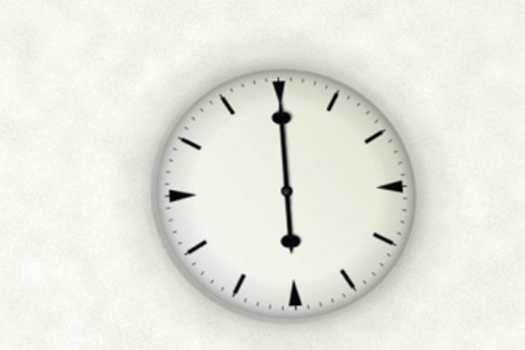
6:00
